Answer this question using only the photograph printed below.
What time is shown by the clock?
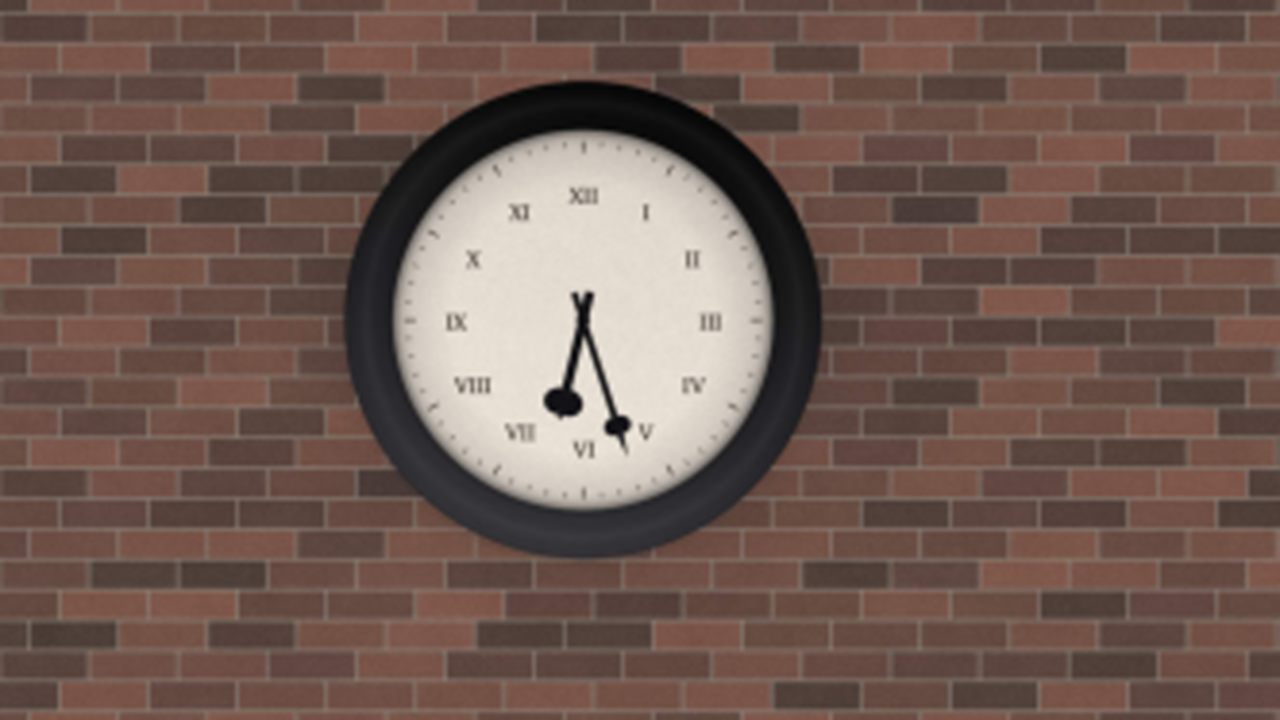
6:27
